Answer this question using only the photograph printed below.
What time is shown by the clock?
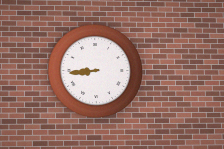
8:44
